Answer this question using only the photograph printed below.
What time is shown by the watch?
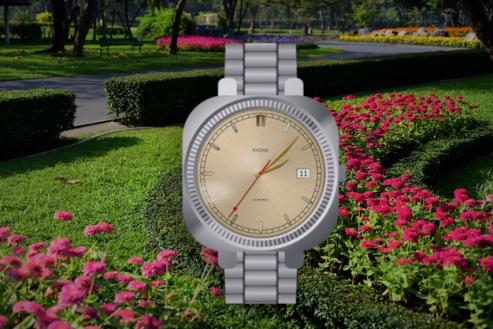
2:07:36
